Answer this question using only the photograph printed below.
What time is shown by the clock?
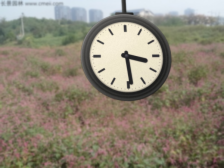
3:29
